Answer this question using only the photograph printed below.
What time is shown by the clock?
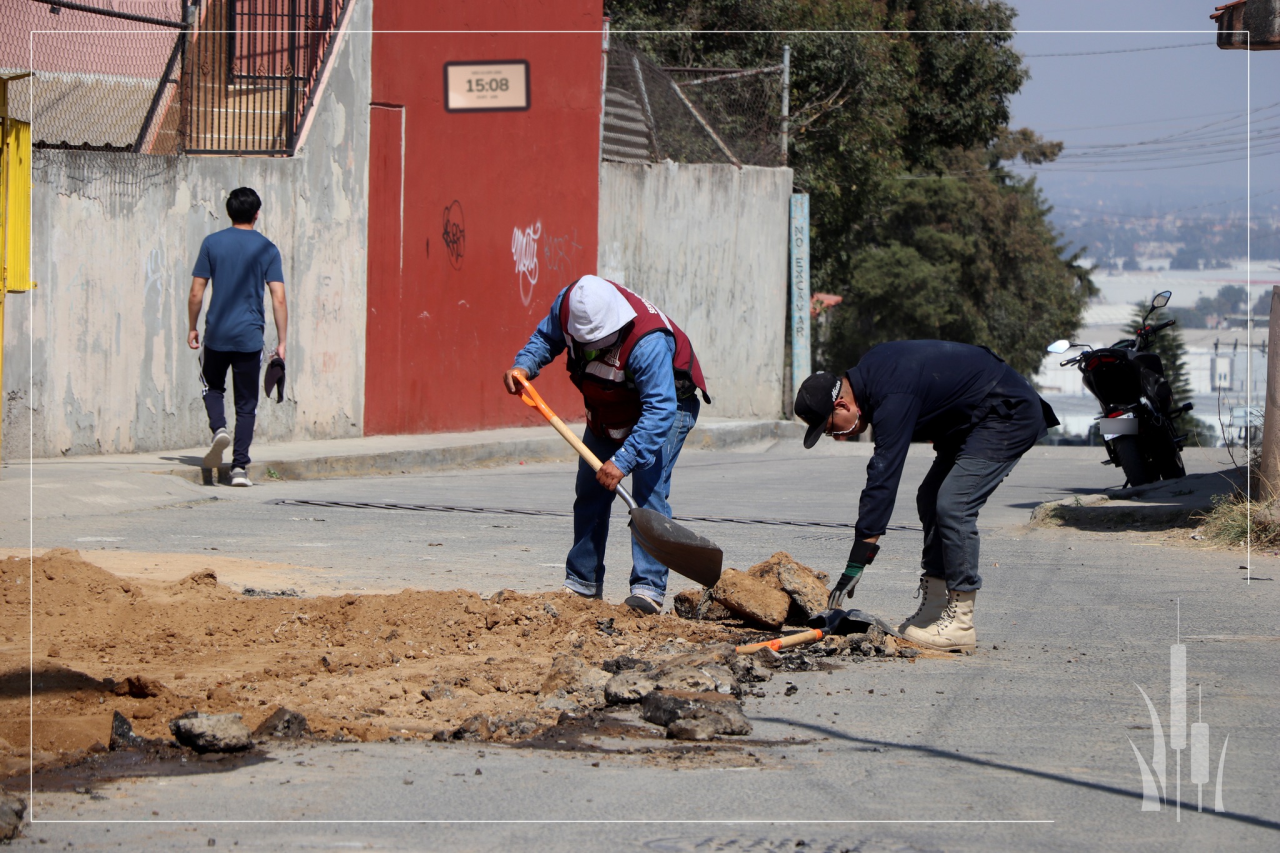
15:08
